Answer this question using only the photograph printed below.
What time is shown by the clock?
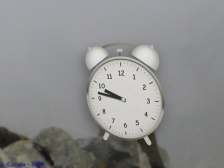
9:47
